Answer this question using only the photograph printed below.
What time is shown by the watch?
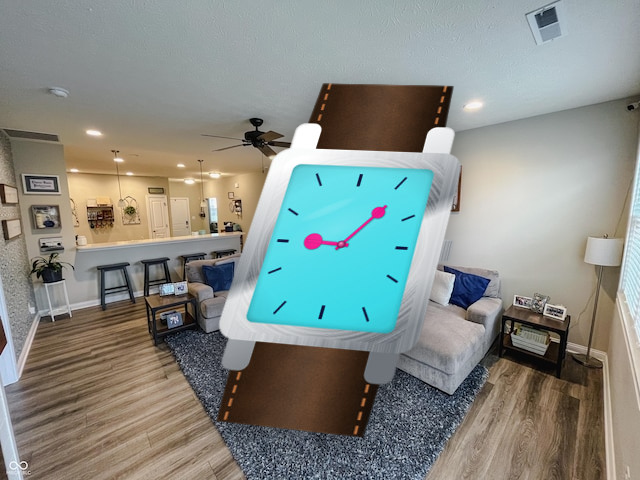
9:06
